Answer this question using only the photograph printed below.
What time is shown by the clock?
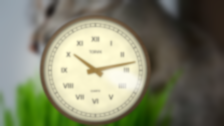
10:13
